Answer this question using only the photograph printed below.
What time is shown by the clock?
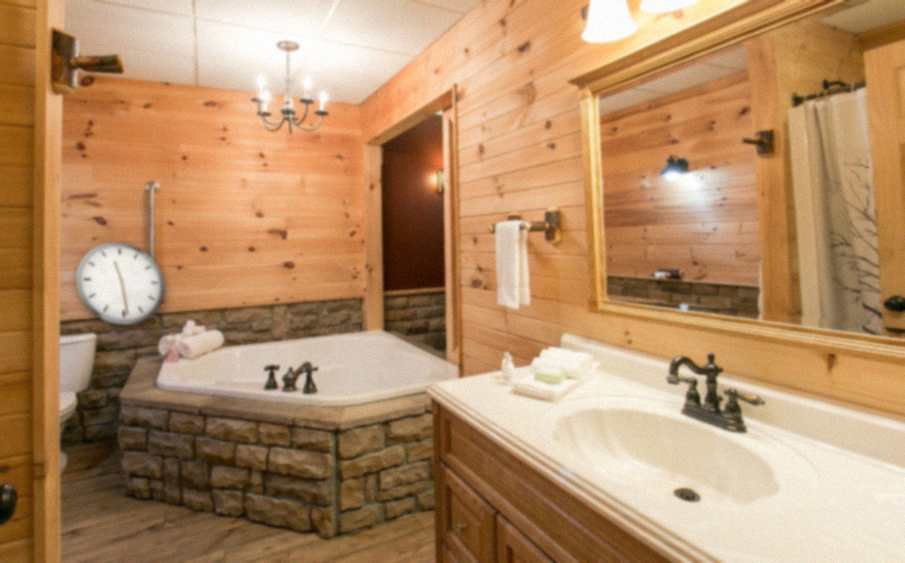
11:29
